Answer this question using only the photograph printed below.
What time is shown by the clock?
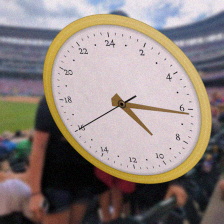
9:15:40
